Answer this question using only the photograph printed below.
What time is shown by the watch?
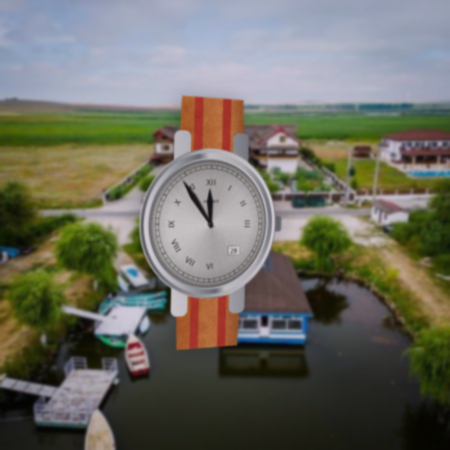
11:54
